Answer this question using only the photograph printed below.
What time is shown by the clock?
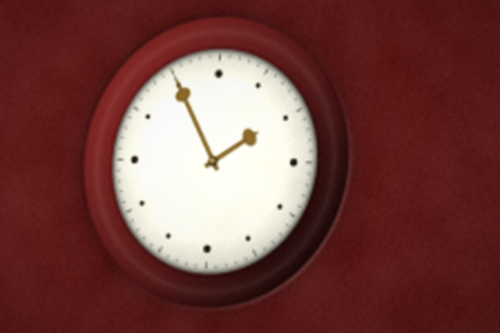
1:55
